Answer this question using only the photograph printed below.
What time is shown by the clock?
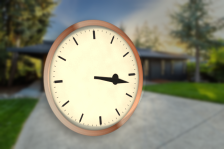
3:17
